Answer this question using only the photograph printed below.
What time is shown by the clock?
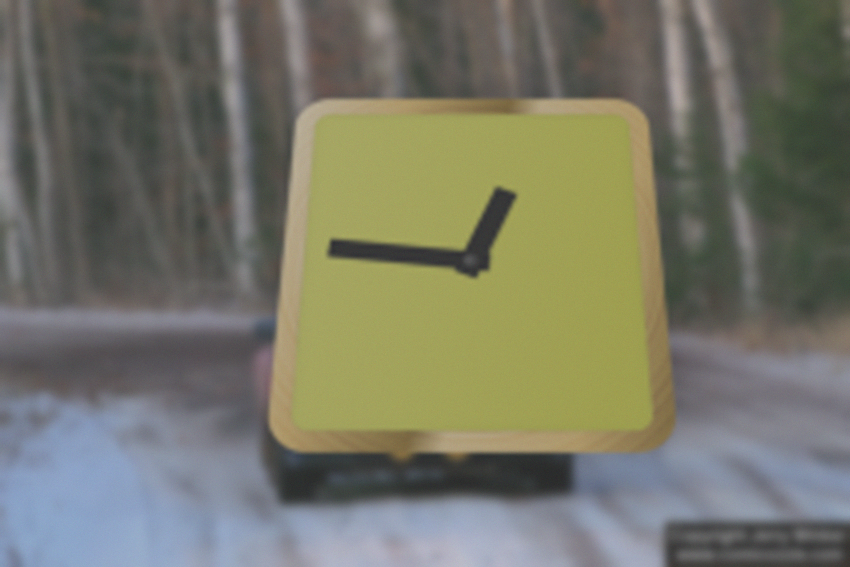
12:46
